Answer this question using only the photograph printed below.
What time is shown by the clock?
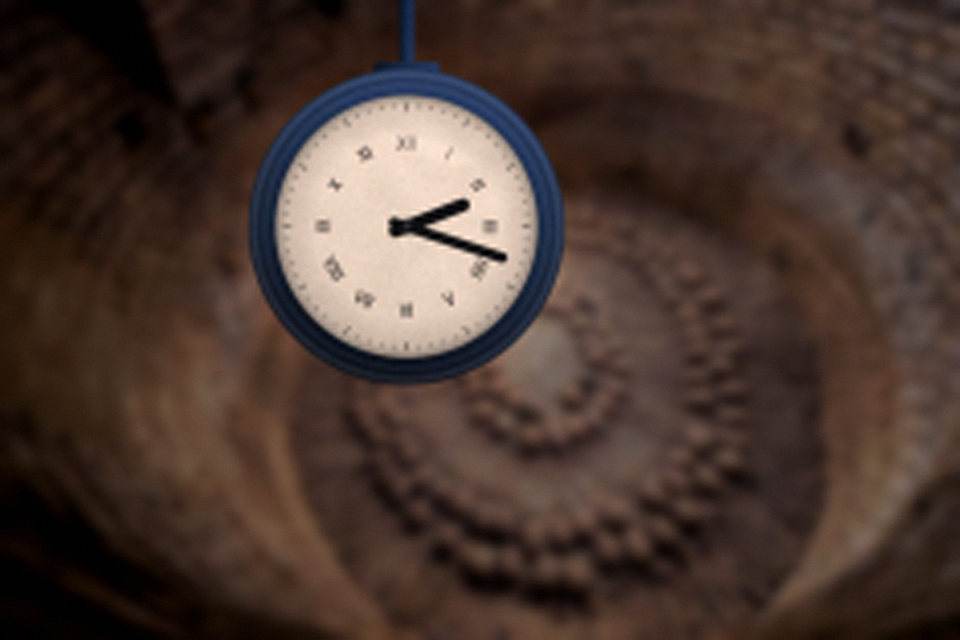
2:18
